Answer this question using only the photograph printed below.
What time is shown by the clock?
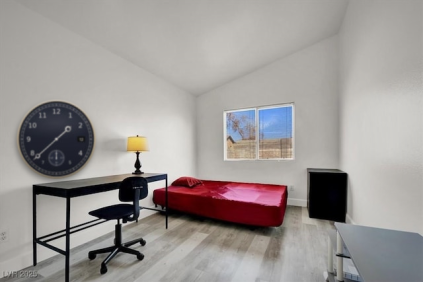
1:38
